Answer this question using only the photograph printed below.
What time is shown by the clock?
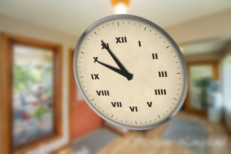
9:55
